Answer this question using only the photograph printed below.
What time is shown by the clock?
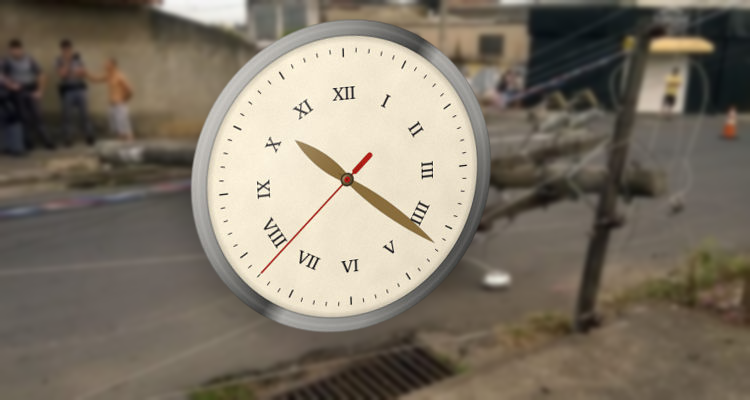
10:21:38
